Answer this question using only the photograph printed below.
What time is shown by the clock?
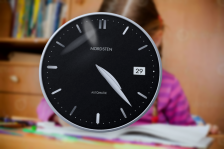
4:23
